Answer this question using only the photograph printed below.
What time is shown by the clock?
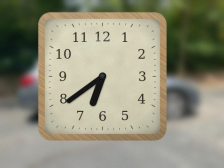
6:39
